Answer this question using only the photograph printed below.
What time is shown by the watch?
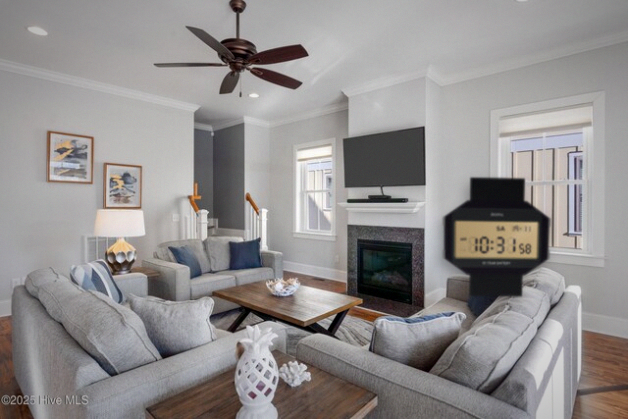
10:31:58
